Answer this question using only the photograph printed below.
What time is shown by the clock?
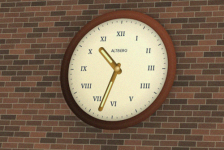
10:33
